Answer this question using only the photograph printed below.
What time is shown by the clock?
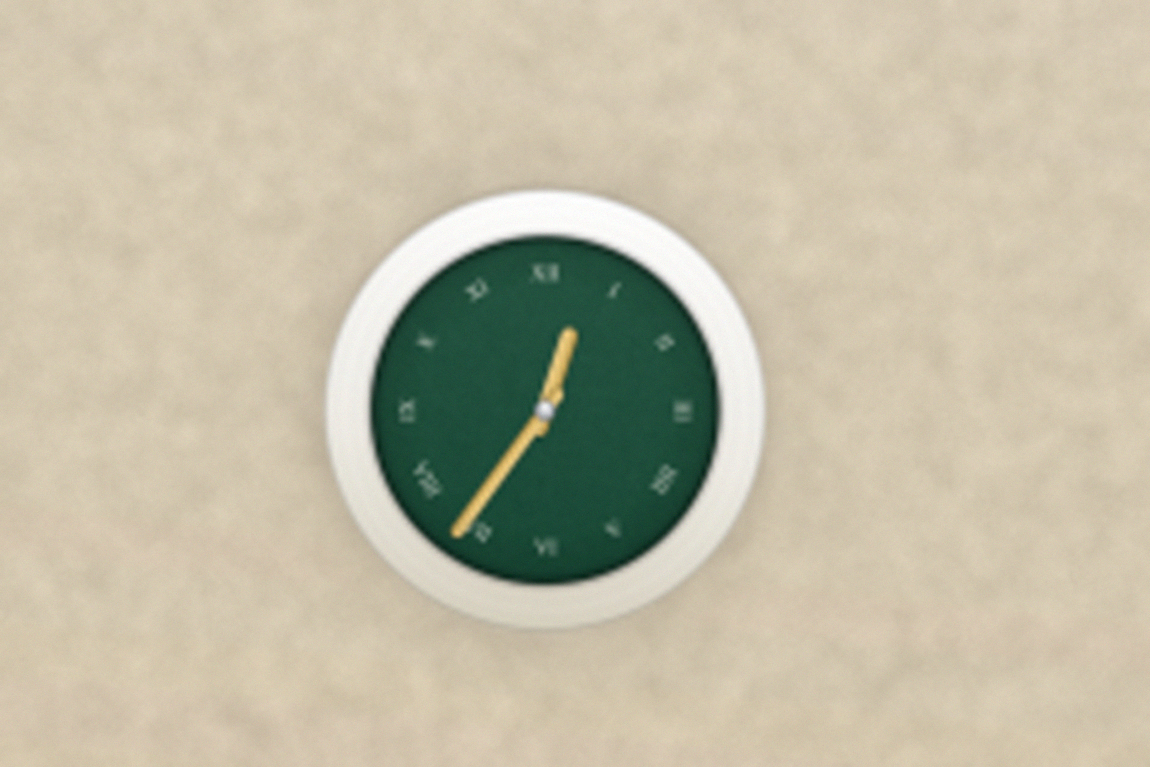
12:36
